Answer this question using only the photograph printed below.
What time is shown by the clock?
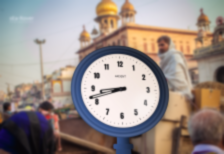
8:42
